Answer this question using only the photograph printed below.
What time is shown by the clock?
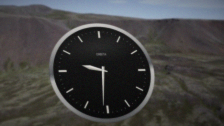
9:31
